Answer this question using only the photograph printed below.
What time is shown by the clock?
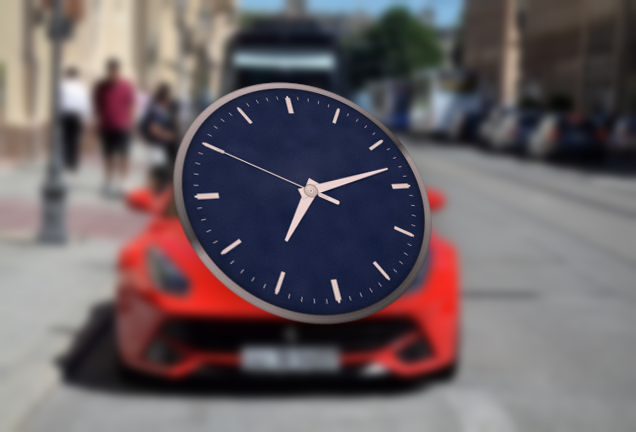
7:12:50
